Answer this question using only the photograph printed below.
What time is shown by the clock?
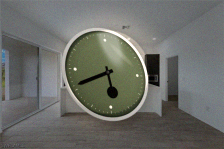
5:41
